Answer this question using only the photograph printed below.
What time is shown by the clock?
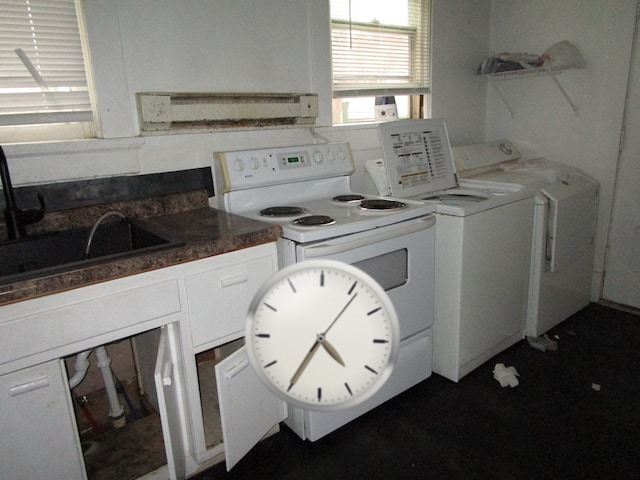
4:35:06
